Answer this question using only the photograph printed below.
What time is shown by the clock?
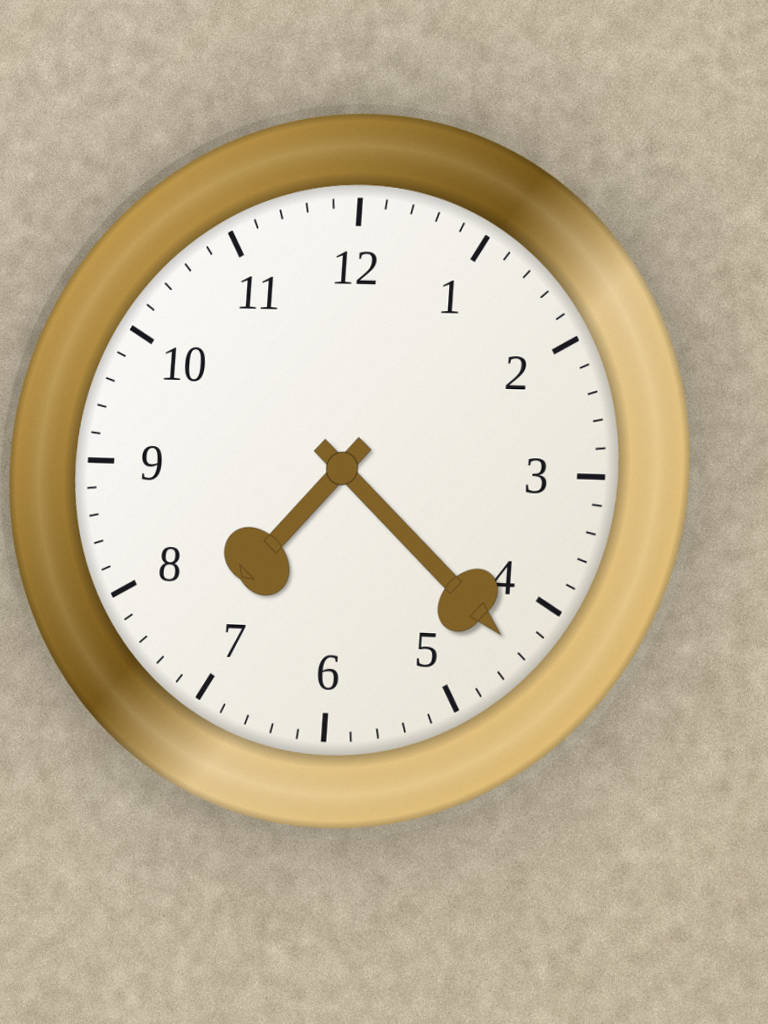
7:22
